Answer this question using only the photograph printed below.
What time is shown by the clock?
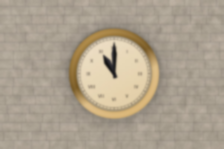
11:00
